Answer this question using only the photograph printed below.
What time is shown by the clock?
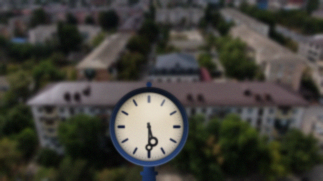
5:30
